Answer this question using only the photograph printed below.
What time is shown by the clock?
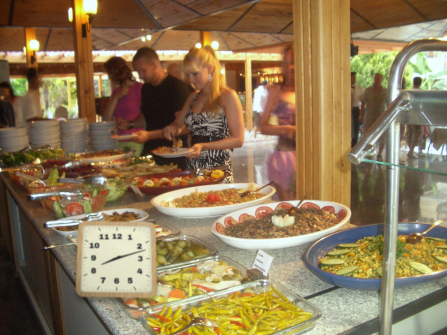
8:12
